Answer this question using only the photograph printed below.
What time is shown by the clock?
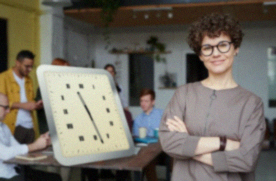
11:28
